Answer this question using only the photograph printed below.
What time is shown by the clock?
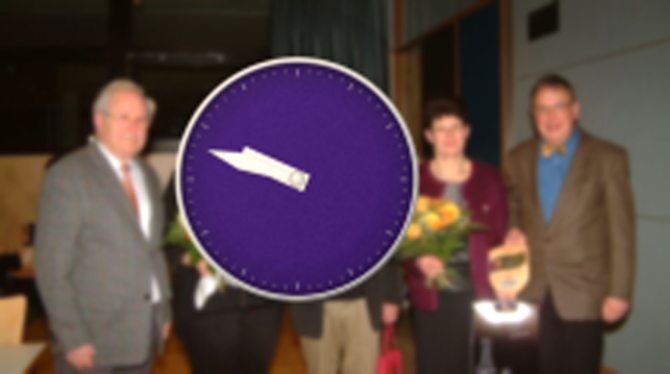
9:48
